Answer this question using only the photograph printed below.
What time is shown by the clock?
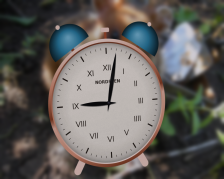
9:02
